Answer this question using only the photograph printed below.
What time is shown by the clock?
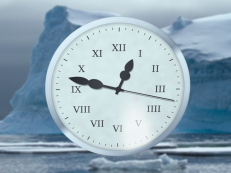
12:47:17
